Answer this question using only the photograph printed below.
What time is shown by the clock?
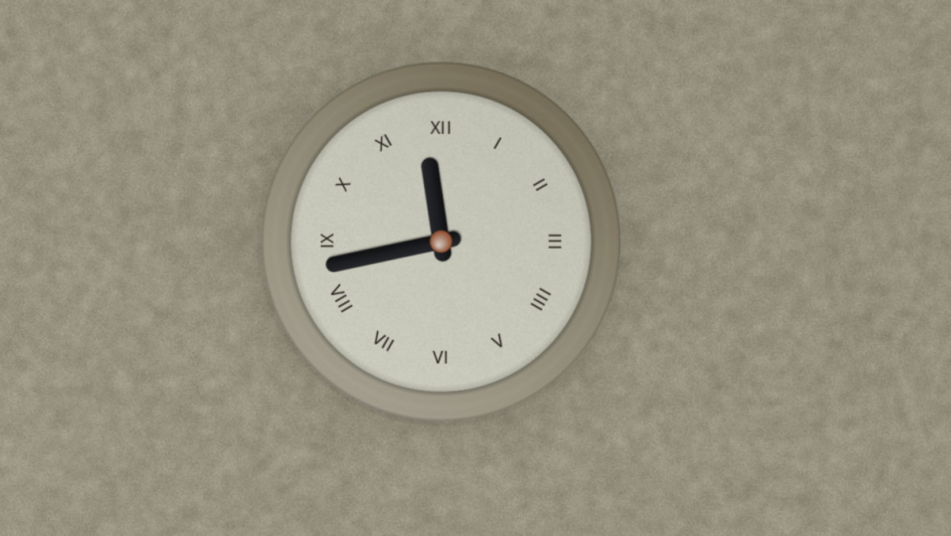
11:43
